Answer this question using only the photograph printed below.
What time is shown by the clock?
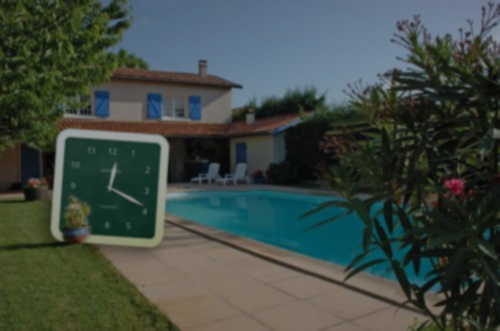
12:19
